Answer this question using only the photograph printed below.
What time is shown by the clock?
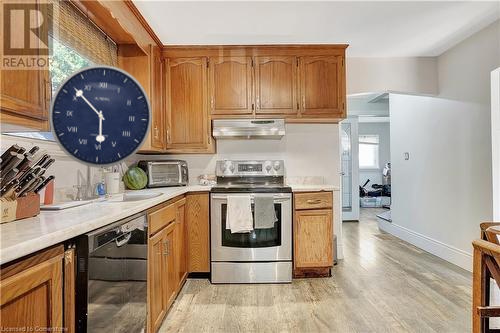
5:52
